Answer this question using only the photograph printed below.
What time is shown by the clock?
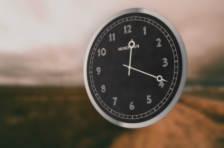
12:19
